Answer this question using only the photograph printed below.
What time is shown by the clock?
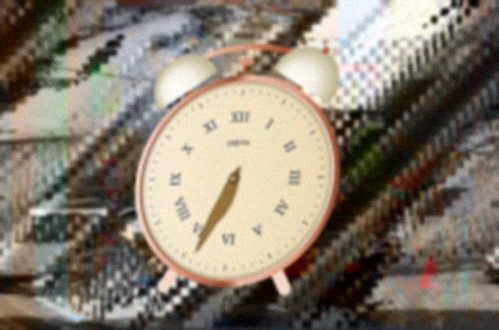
6:34
